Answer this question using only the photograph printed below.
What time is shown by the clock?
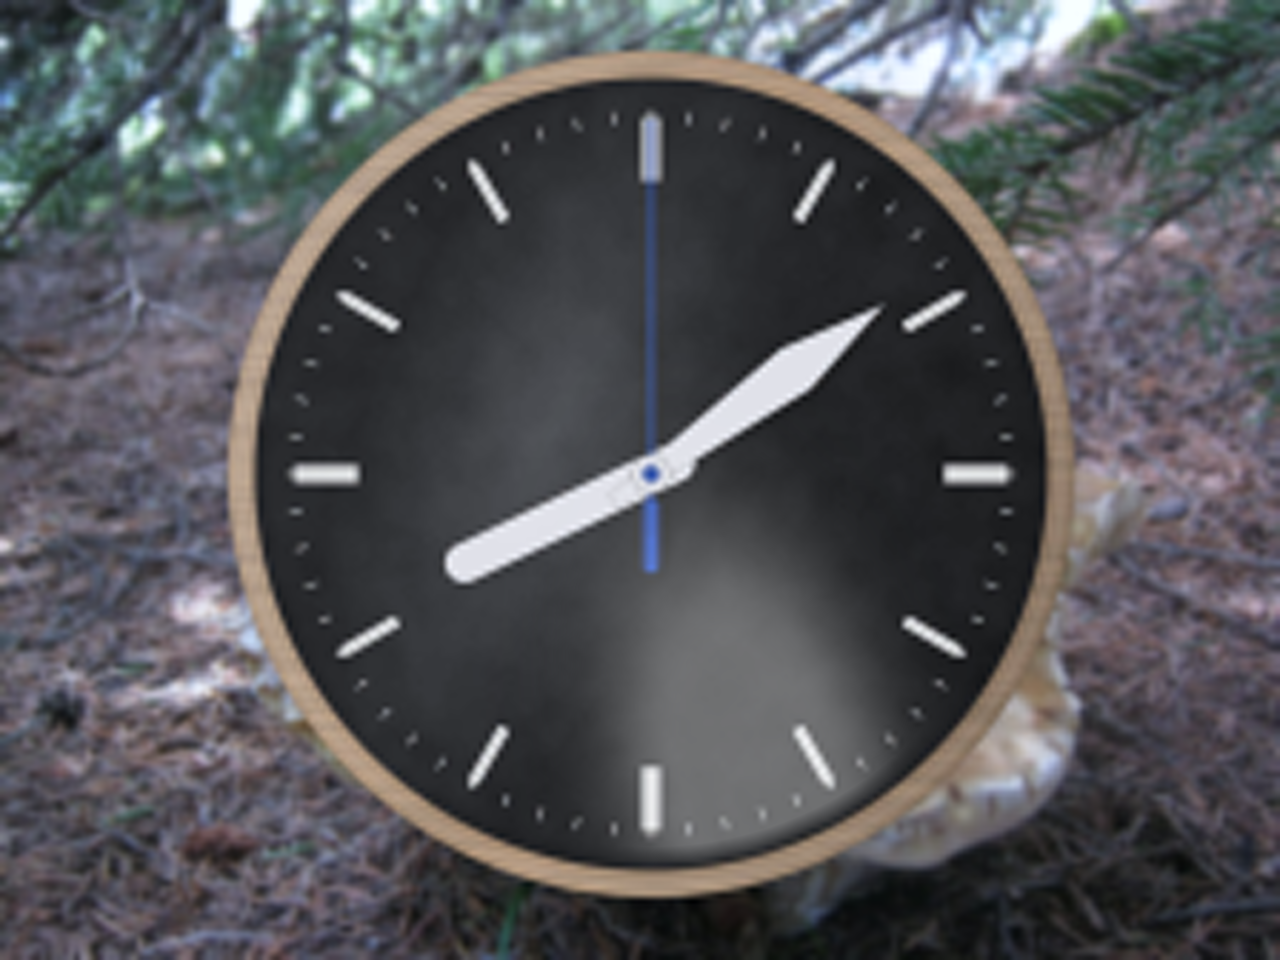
8:09:00
